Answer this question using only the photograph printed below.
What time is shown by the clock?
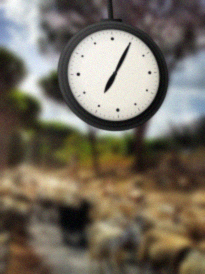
7:05
